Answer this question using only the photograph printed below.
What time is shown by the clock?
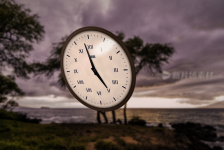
4:58
